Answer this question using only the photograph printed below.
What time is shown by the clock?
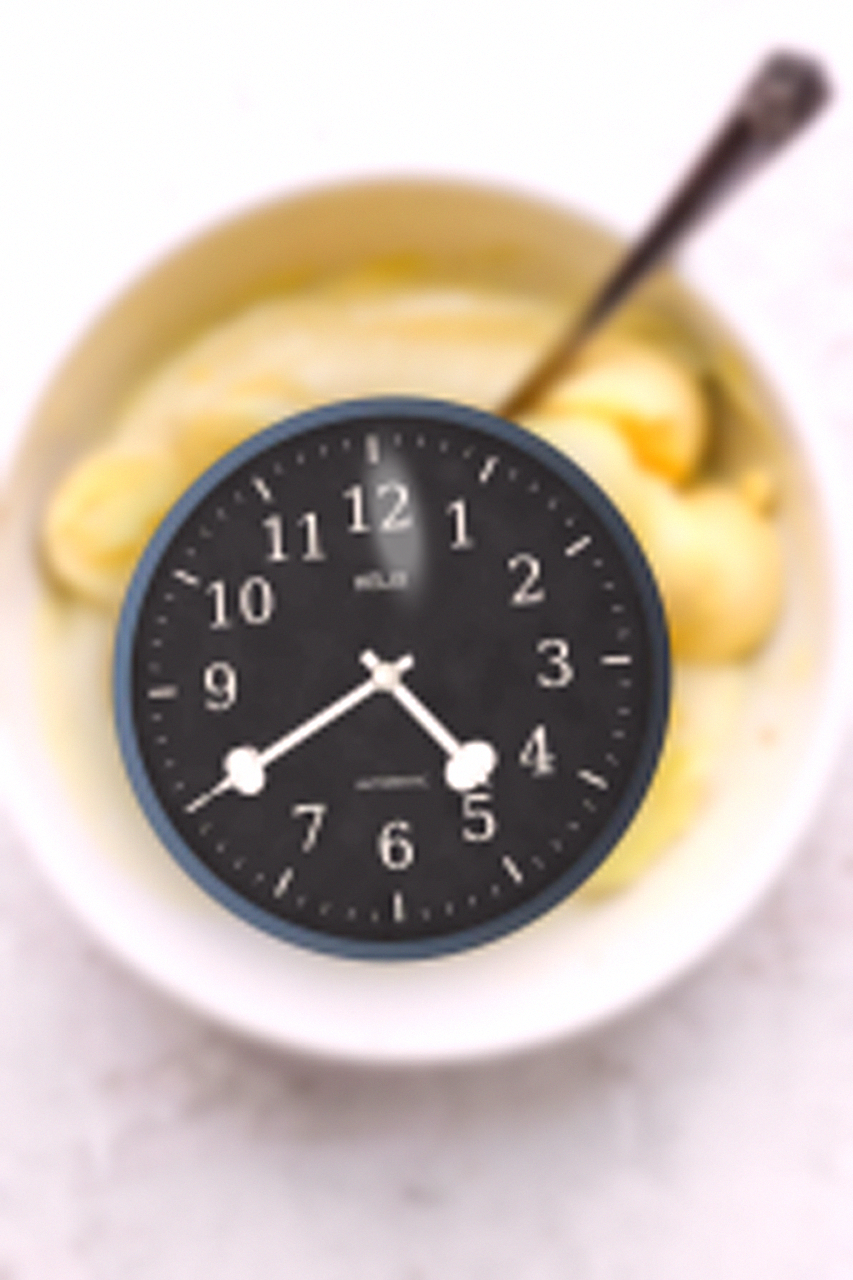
4:40
